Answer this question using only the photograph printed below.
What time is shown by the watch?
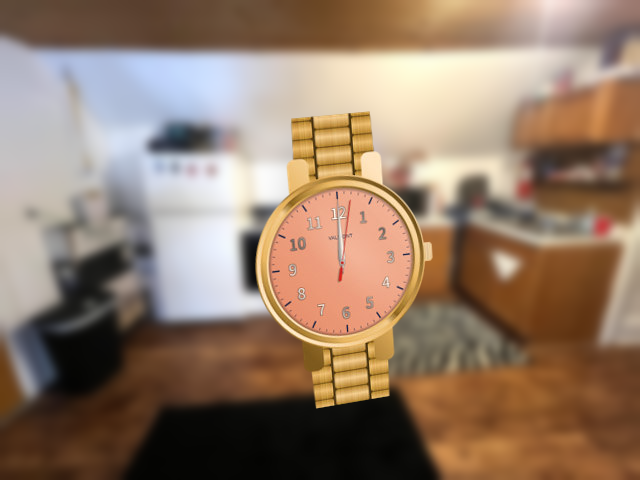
12:00:02
